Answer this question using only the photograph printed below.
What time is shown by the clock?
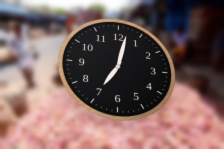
7:02
